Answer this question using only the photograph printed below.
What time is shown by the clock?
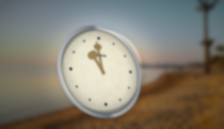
10:59
